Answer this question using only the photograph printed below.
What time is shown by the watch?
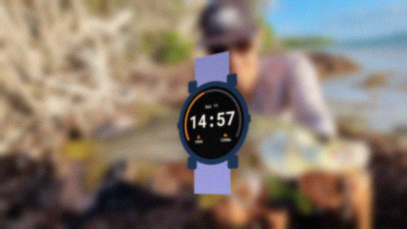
14:57
